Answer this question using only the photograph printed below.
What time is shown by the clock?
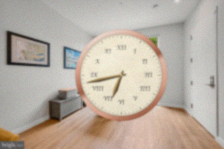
6:43
